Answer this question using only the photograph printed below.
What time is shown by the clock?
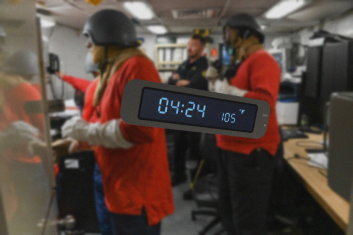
4:24
